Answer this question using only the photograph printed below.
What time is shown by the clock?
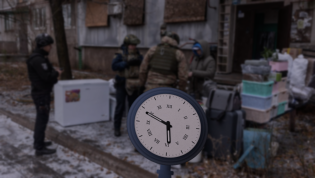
5:49
